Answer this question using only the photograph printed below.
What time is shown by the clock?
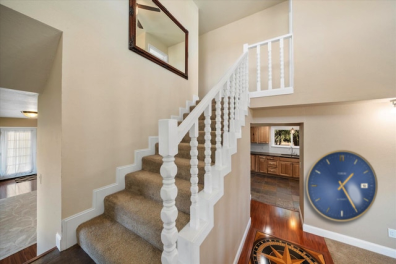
1:25
